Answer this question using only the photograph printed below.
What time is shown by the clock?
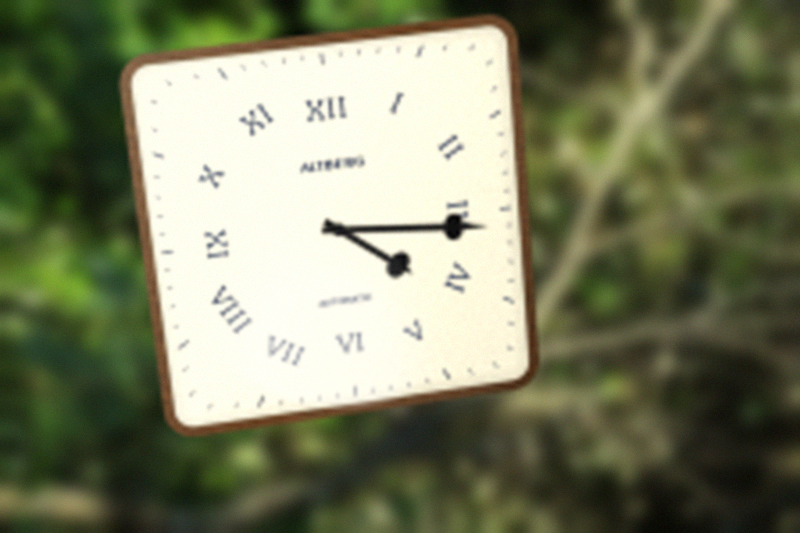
4:16
